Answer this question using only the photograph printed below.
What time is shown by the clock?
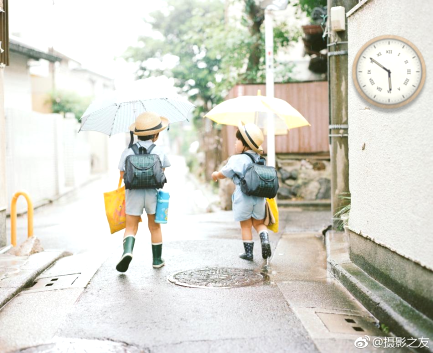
5:51
